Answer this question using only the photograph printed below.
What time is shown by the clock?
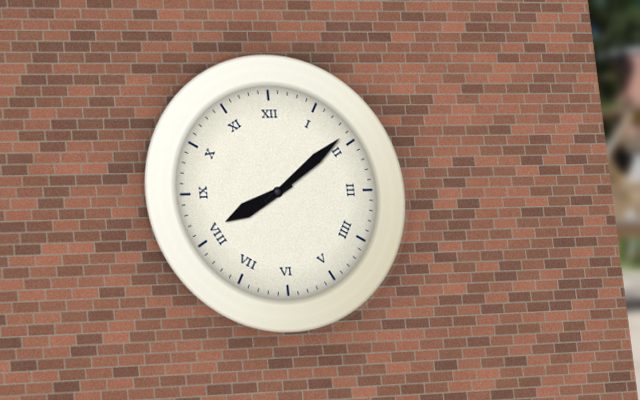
8:09
